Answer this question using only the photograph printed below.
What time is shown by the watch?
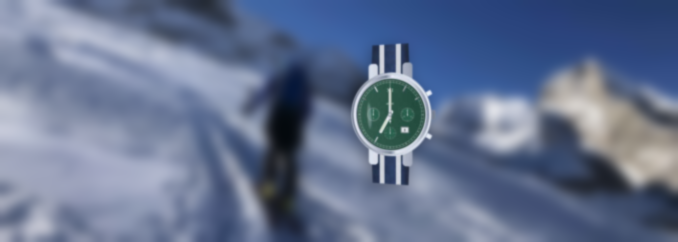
7:00
